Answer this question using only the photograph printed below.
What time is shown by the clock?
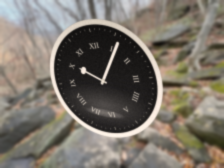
10:06
